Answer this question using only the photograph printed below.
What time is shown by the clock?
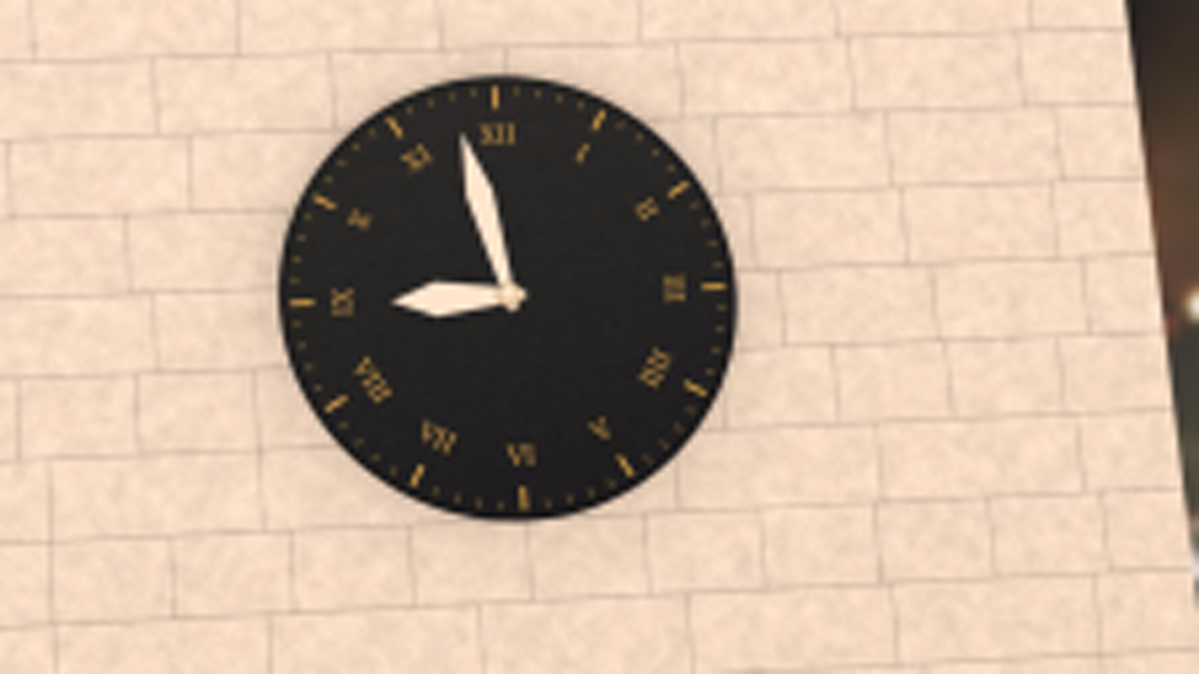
8:58
